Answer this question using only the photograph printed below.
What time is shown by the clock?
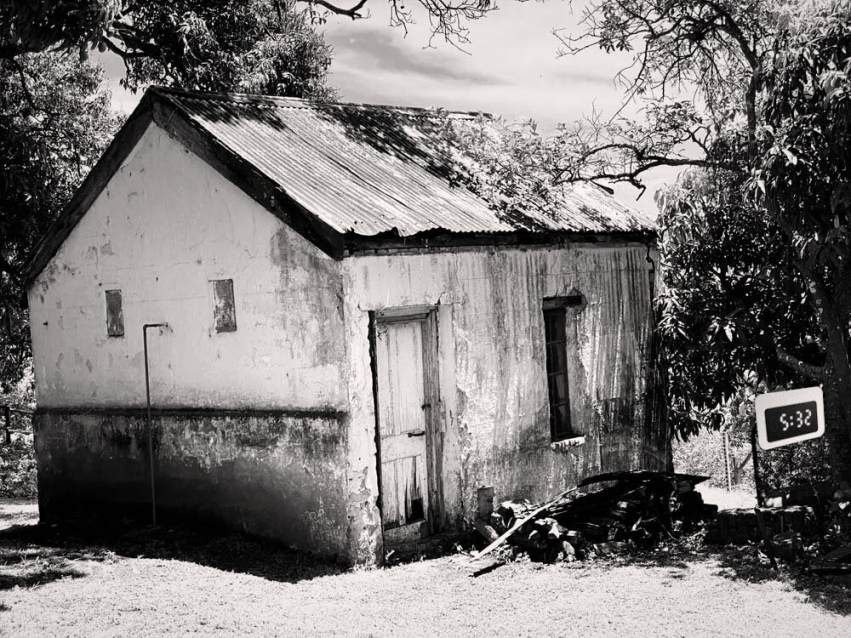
5:32
